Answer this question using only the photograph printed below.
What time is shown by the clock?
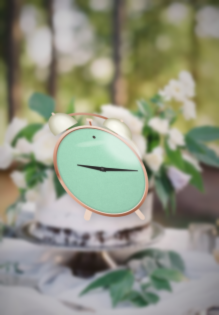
9:15
